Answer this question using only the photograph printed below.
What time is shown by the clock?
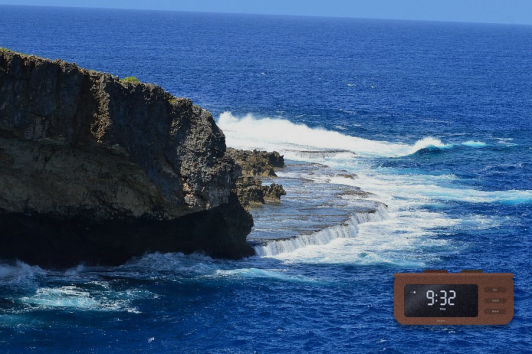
9:32
